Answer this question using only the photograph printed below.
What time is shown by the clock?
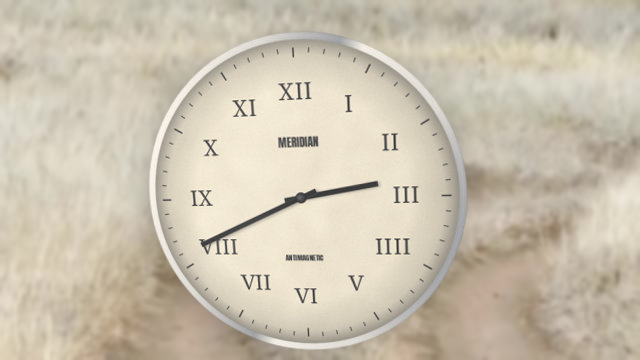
2:41
